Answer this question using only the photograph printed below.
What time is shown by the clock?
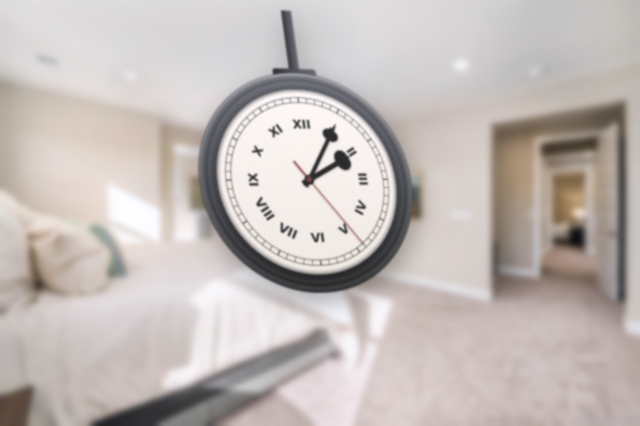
2:05:24
